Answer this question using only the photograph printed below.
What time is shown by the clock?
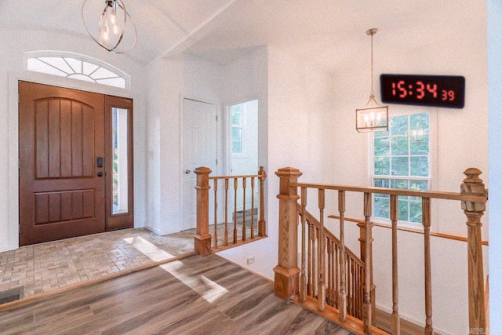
15:34:39
